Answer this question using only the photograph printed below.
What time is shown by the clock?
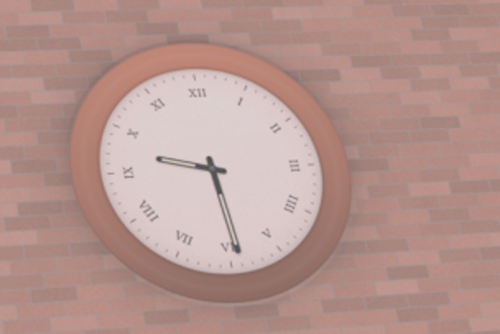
9:29
